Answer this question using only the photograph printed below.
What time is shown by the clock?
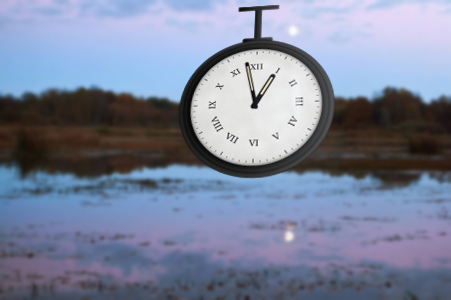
12:58
